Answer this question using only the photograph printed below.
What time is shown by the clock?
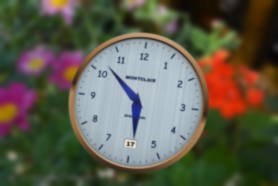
5:52
